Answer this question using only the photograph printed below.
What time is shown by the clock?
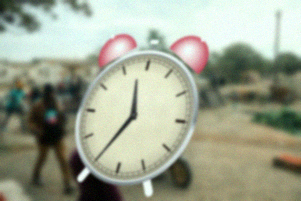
11:35
